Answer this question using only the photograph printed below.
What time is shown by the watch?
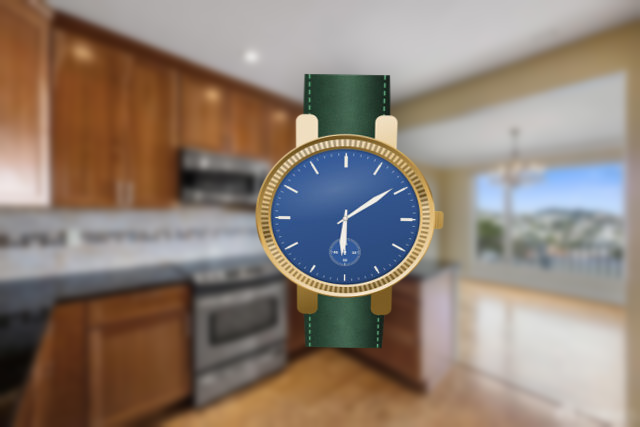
6:09
